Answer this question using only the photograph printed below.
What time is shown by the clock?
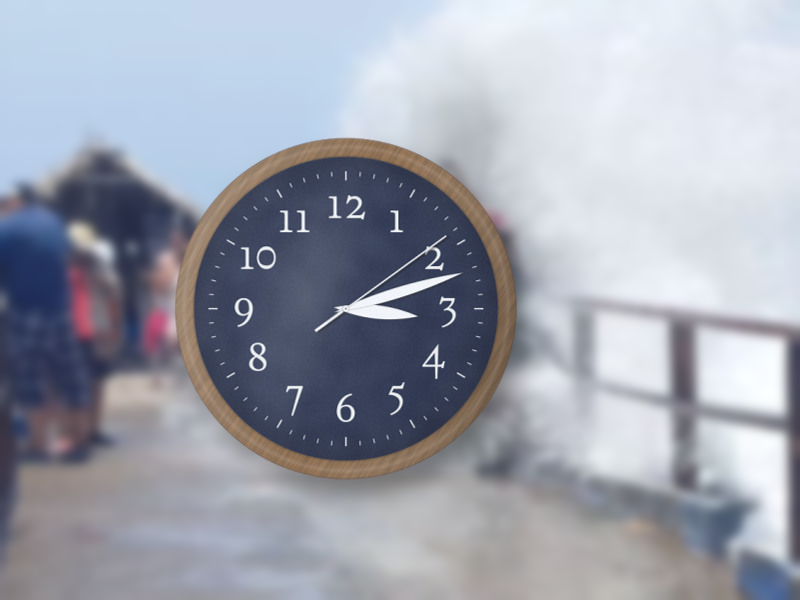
3:12:09
